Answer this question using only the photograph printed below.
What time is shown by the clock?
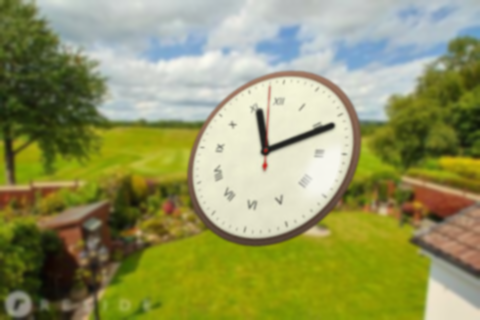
11:10:58
